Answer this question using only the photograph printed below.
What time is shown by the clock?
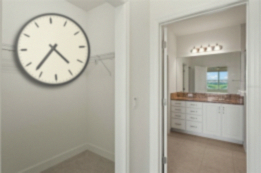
4:37
